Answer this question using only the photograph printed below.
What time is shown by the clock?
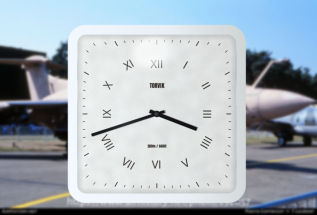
3:42
